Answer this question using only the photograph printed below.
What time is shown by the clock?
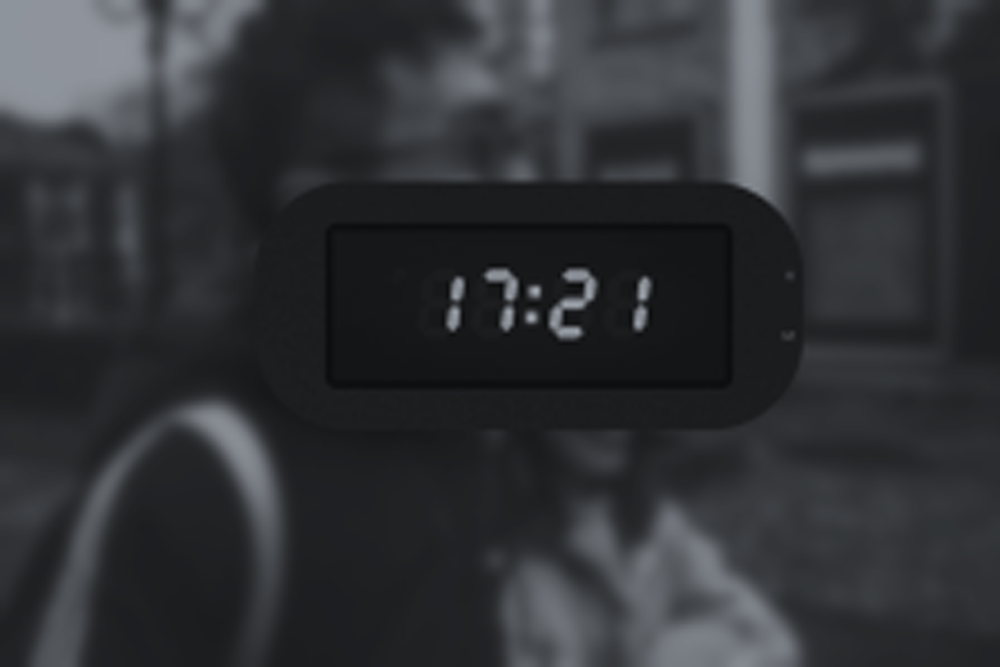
17:21
